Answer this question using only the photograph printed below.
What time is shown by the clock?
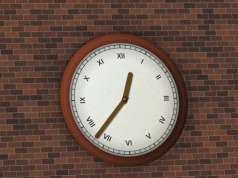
12:37
